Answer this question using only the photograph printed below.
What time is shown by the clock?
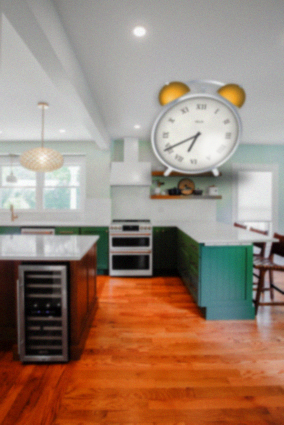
6:40
